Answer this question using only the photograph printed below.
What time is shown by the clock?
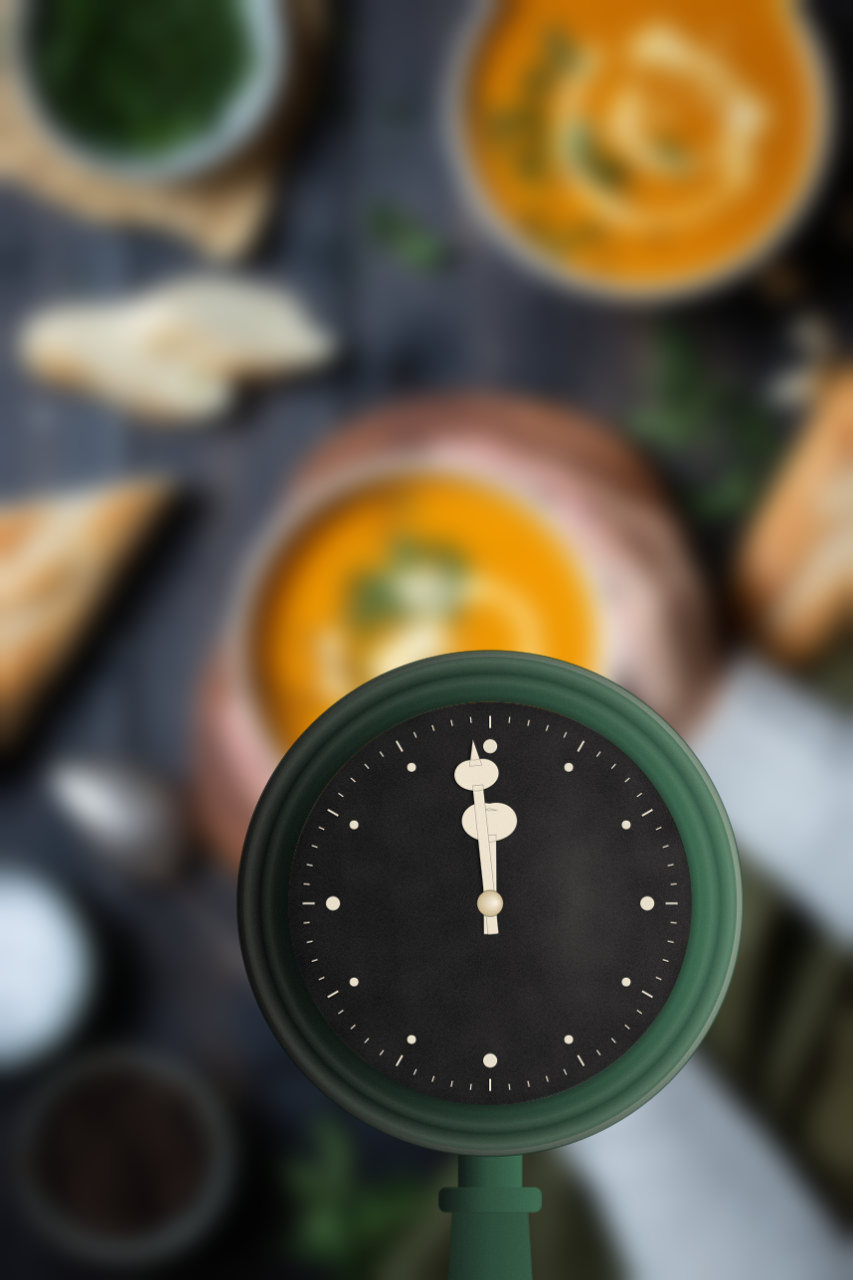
11:59
